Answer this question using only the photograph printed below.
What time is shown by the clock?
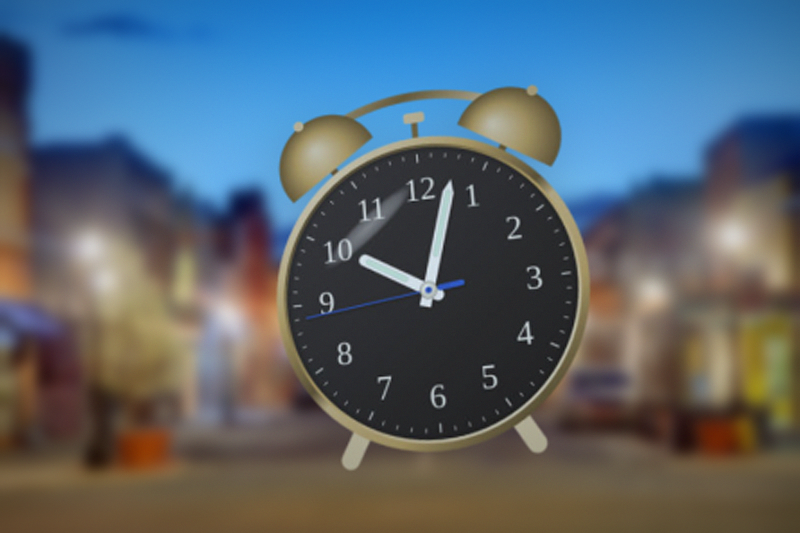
10:02:44
